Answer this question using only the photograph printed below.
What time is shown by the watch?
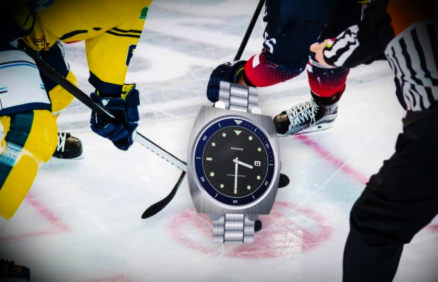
3:30
